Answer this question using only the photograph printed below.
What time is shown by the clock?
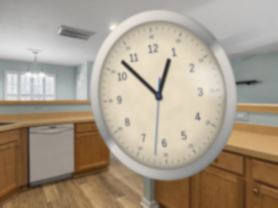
12:52:32
